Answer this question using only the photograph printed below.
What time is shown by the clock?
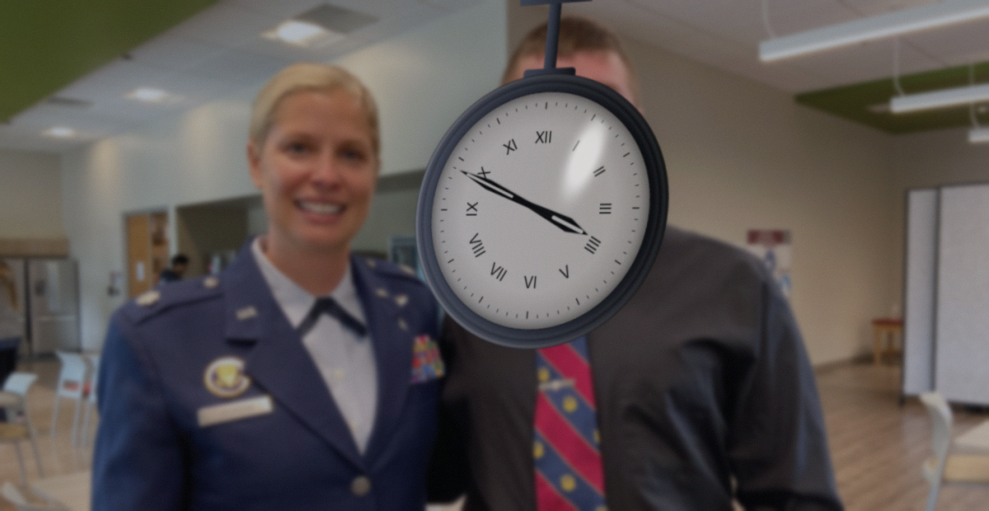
3:49
